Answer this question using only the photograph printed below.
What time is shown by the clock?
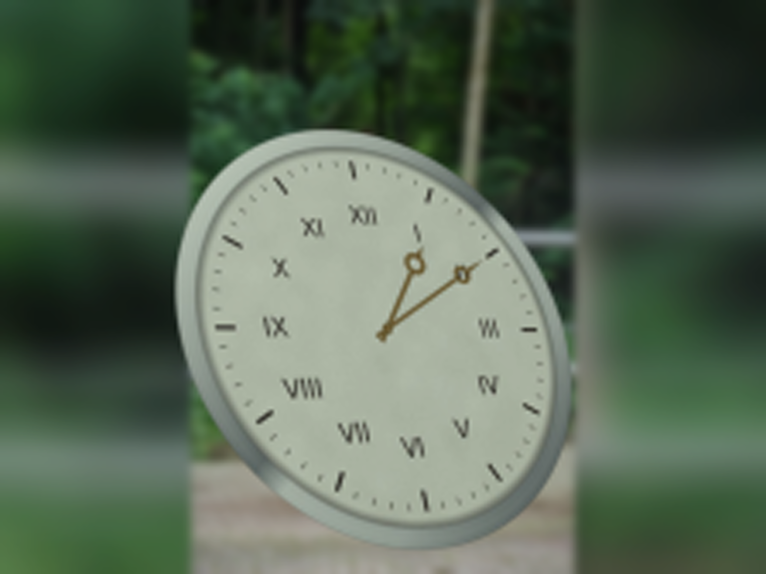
1:10
